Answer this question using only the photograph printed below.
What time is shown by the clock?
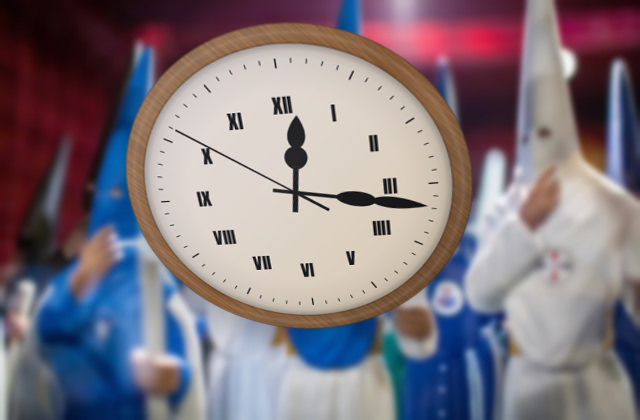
12:16:51
